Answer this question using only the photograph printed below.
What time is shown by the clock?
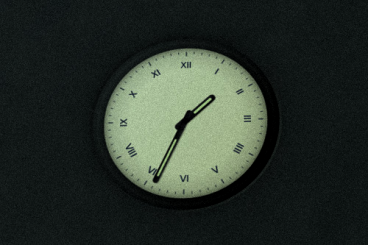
1:34
